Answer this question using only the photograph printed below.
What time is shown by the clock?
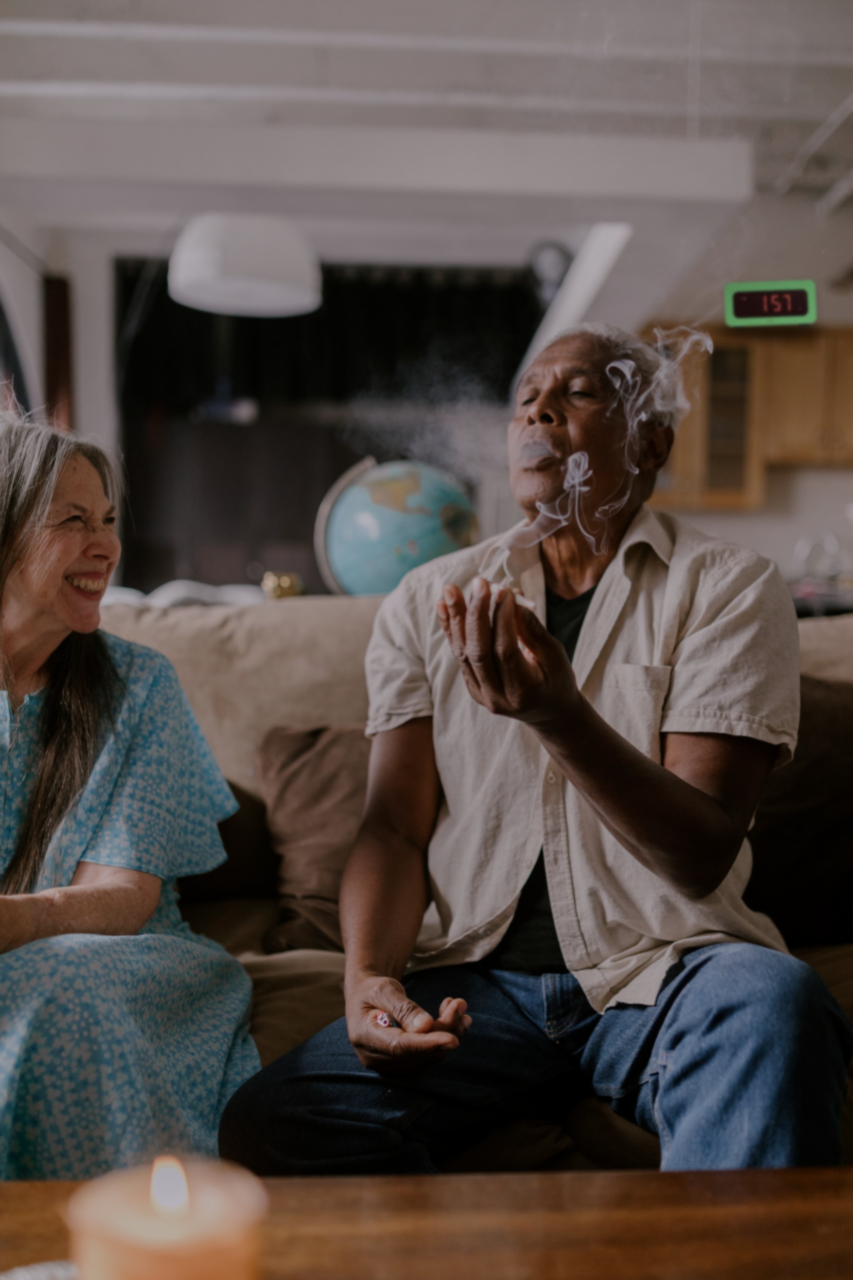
1:57
